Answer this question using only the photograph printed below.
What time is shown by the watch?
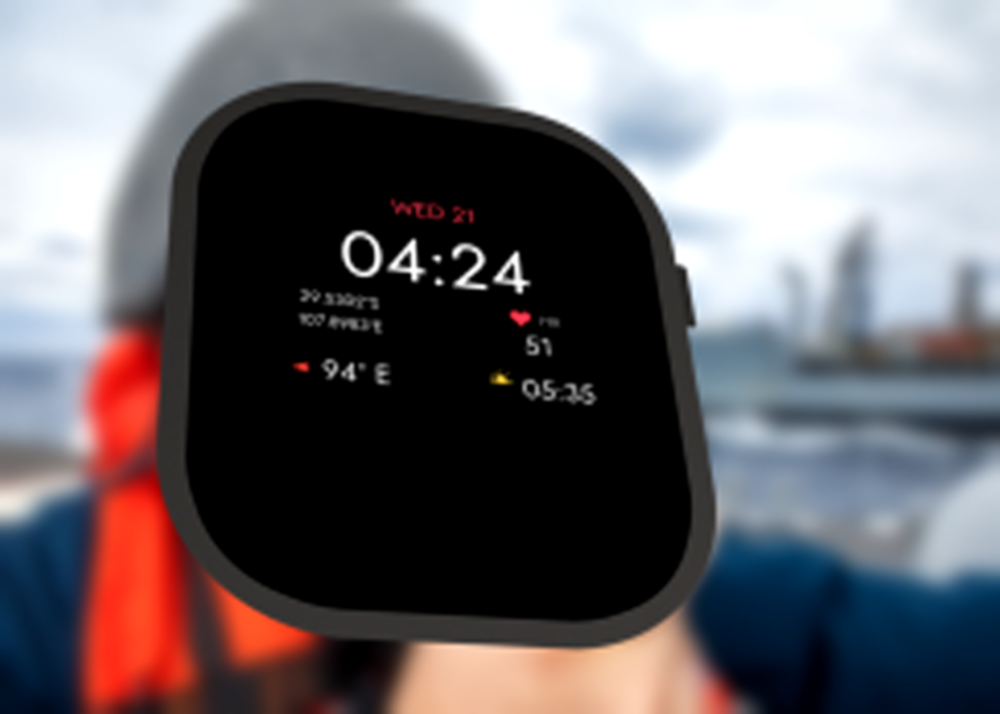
4:24
